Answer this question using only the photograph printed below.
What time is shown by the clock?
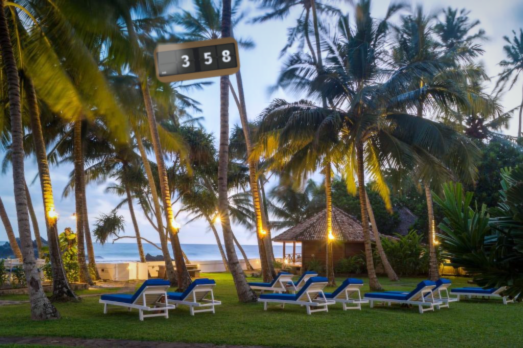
3:58
